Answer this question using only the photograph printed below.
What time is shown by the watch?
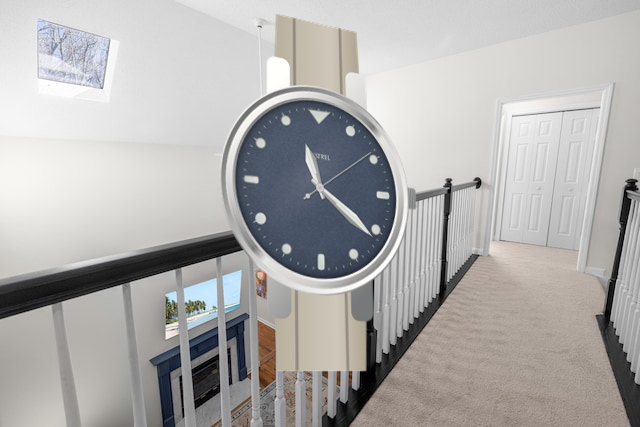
11:21:09
